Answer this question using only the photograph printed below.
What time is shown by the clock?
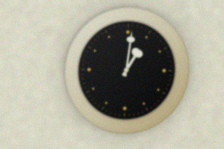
1:01
